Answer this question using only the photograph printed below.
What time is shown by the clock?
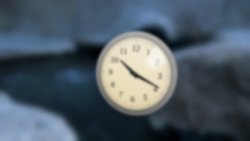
10:19
